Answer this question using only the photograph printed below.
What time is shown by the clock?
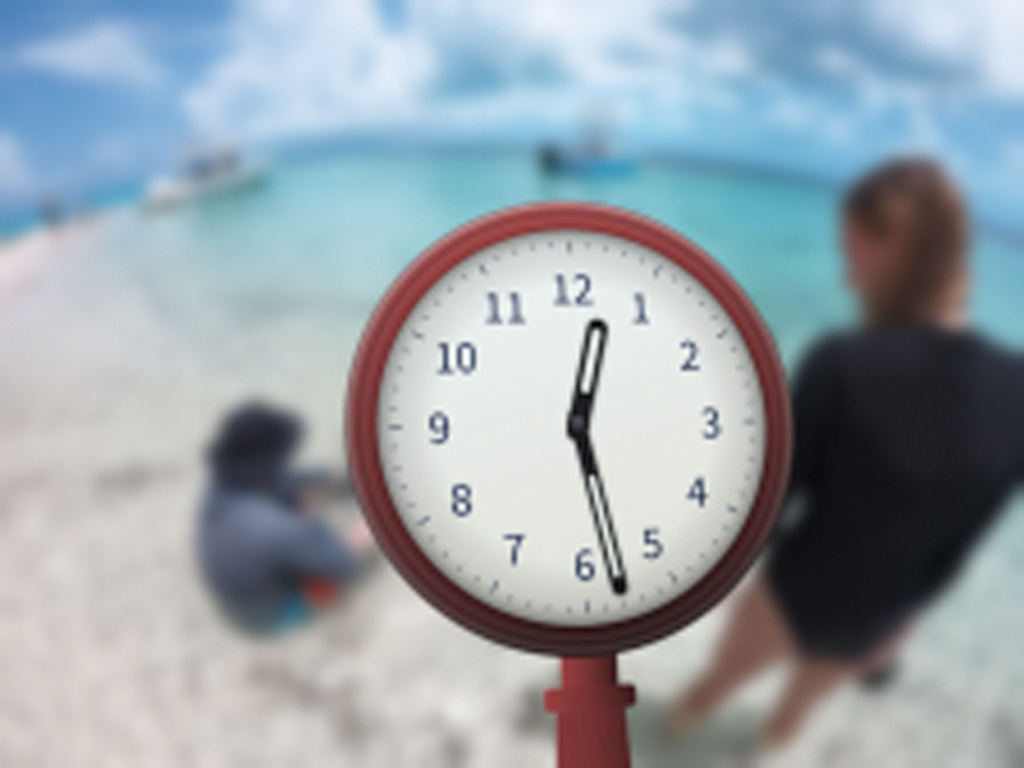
12:28
